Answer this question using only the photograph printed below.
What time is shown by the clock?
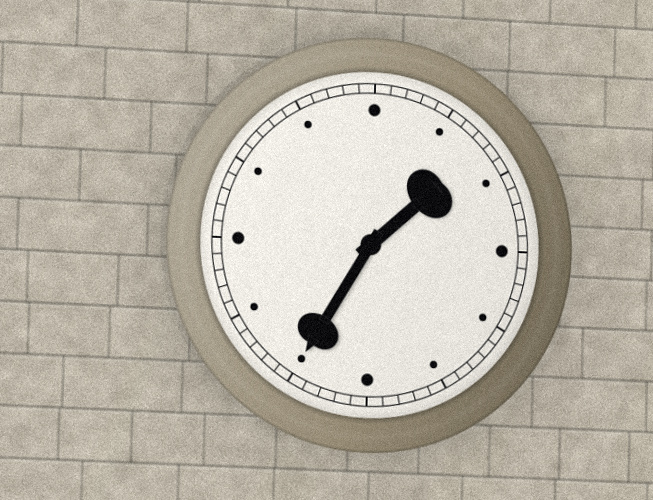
1:35
